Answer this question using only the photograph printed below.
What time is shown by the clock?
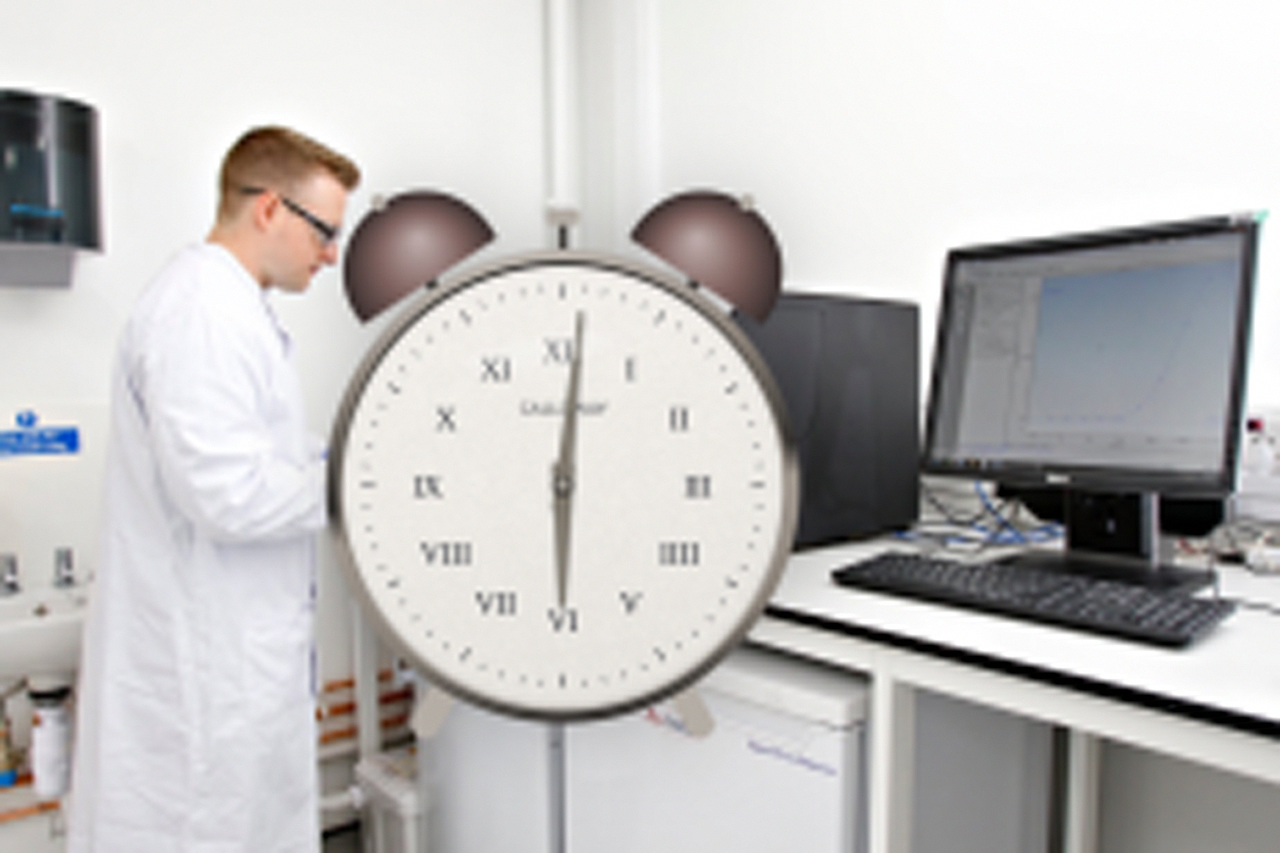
6:01
